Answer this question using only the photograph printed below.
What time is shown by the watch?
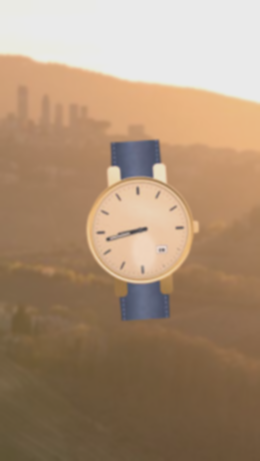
8:43
